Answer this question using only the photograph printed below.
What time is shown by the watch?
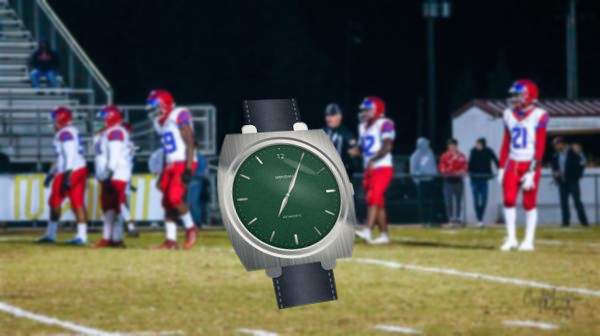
7:05
